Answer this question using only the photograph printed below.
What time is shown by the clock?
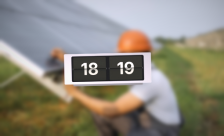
18:19
